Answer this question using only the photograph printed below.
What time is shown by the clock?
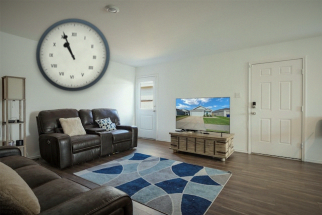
10:56
